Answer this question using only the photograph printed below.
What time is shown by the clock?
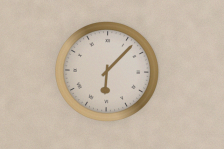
6:07
